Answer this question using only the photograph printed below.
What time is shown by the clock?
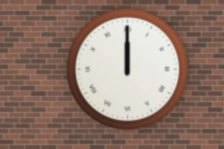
12:00
